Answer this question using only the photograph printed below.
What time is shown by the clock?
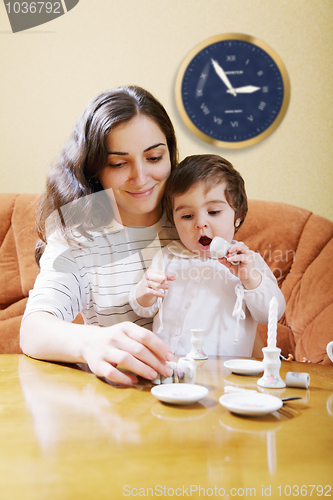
2:55
